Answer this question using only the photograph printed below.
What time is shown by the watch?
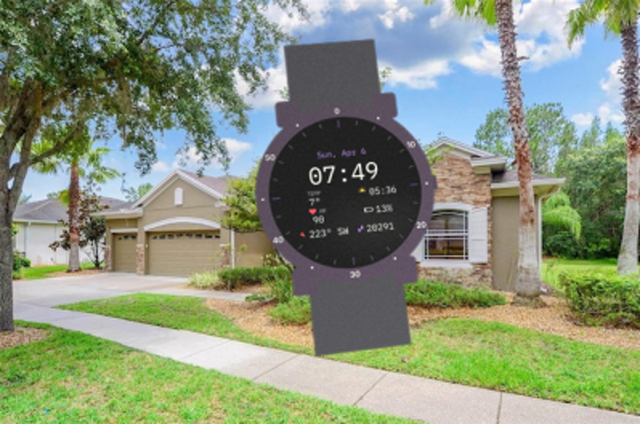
7:49
